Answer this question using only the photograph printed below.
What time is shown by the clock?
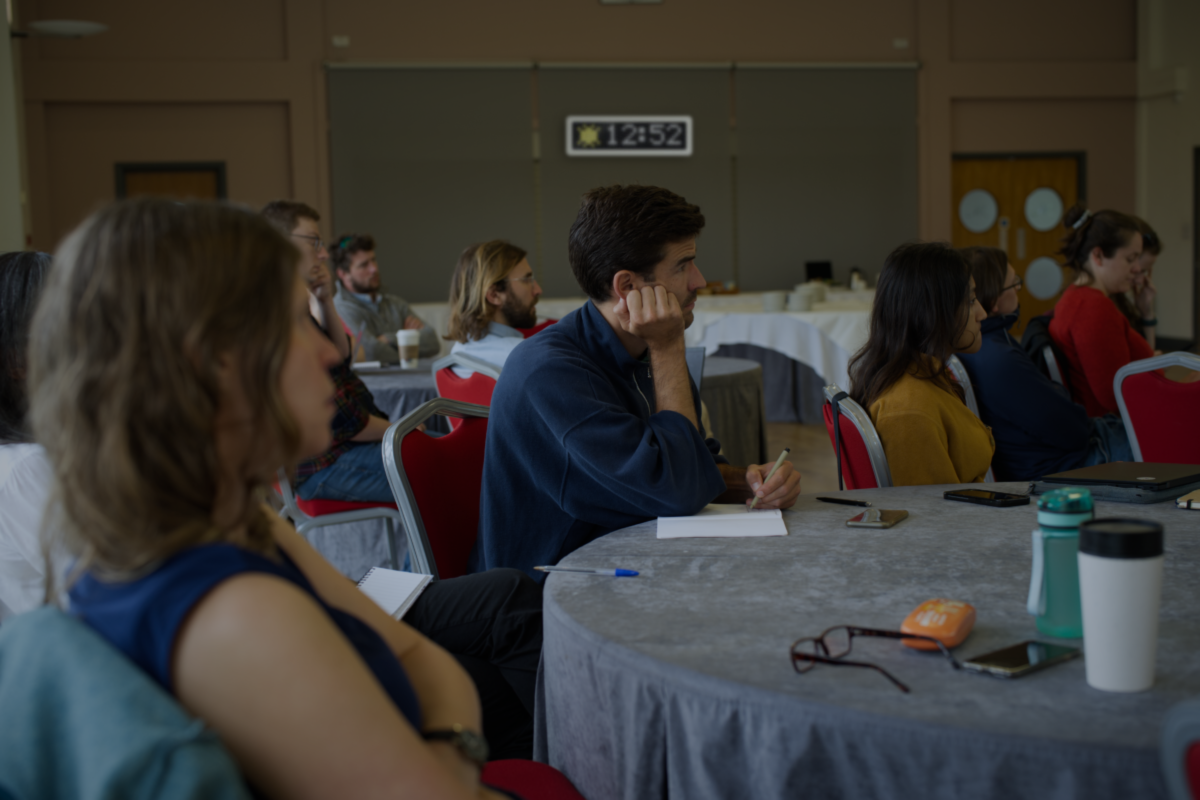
12:52
